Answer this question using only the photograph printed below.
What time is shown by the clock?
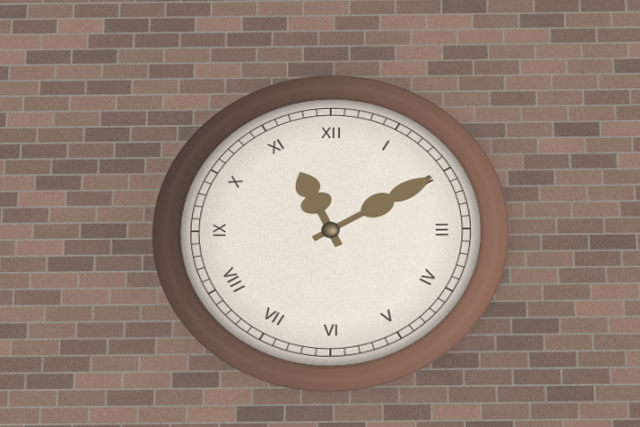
11:10
